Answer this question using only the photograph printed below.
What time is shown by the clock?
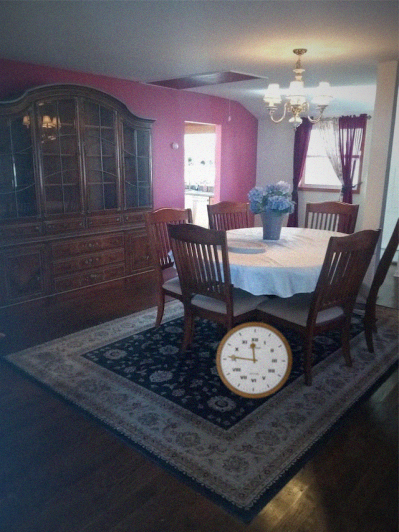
11:46
